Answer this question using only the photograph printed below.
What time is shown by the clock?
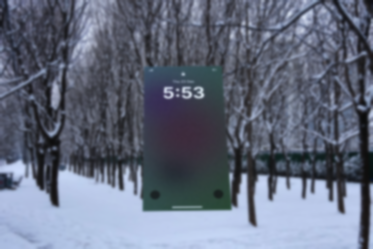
5:53
